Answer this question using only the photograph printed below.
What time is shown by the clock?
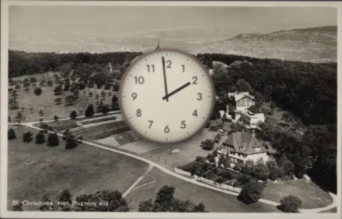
1:59
